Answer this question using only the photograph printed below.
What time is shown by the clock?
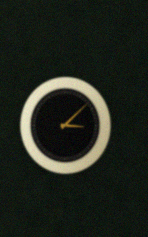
3:08
